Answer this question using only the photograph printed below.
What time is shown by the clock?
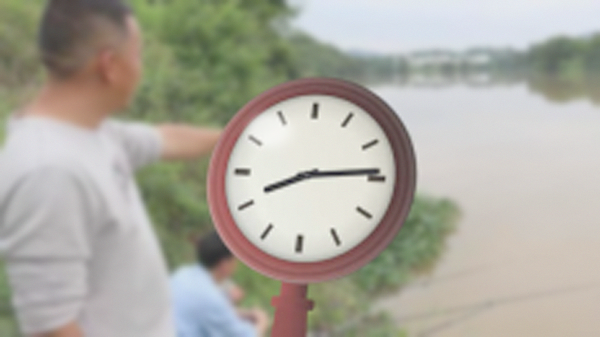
8:14
